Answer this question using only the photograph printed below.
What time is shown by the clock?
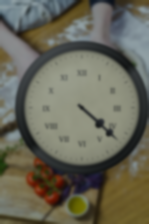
4:22
